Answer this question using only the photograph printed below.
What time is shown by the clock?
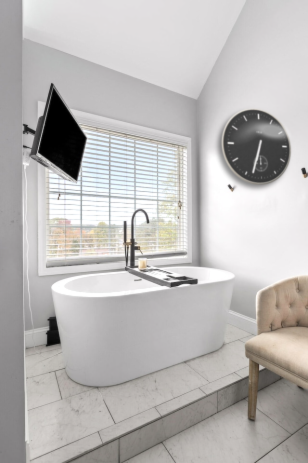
6:33
